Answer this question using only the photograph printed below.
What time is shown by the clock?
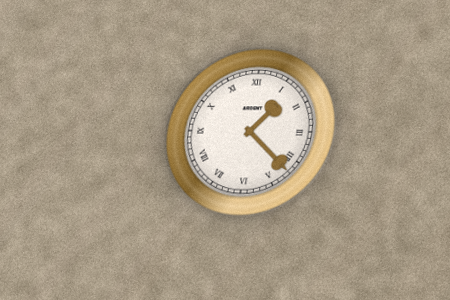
1:22
